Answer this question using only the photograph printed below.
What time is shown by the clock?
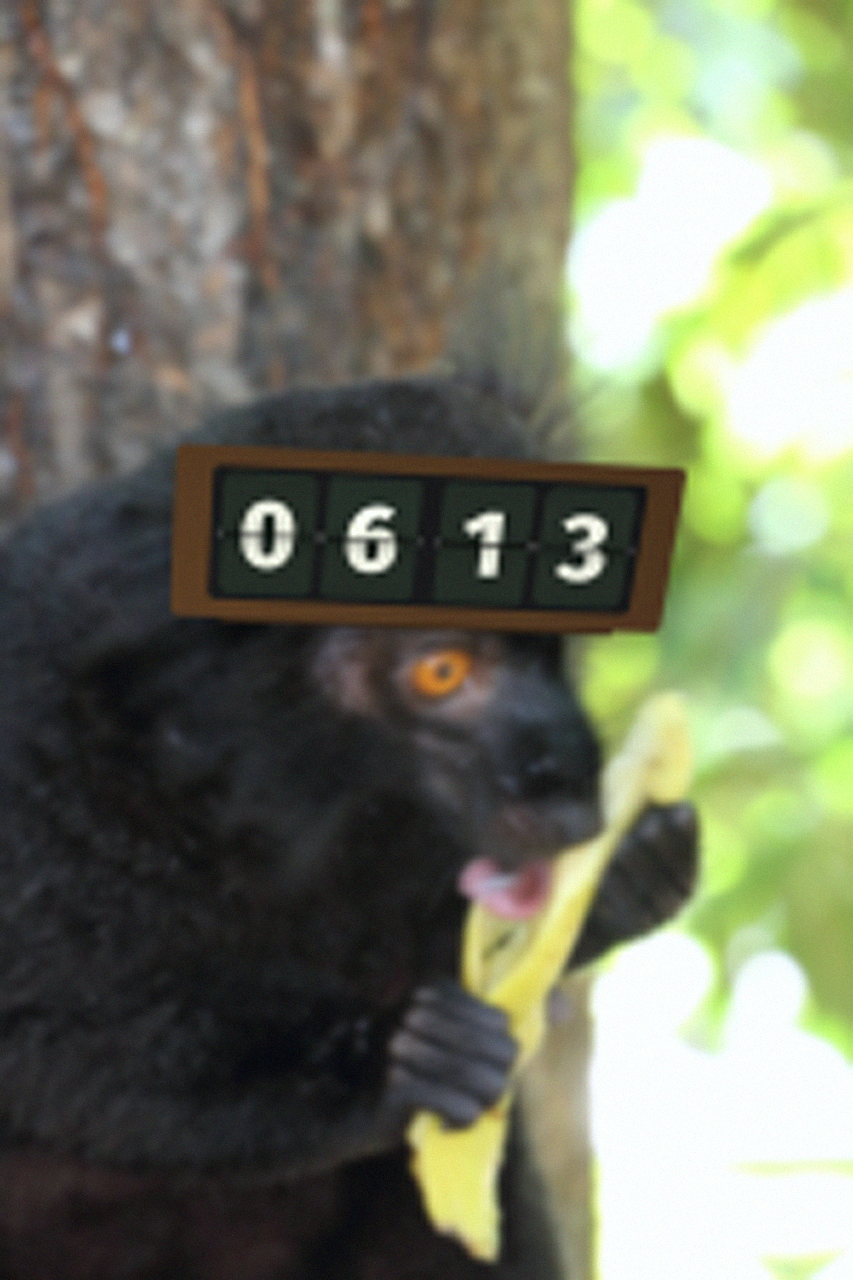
6:13
